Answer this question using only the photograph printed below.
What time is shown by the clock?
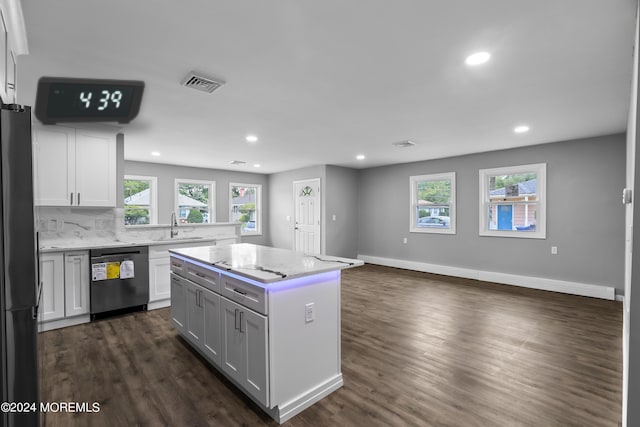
4:39
